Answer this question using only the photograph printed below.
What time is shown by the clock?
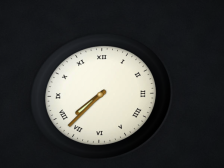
7:37
